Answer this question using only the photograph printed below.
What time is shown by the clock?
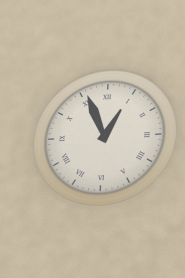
12:56
